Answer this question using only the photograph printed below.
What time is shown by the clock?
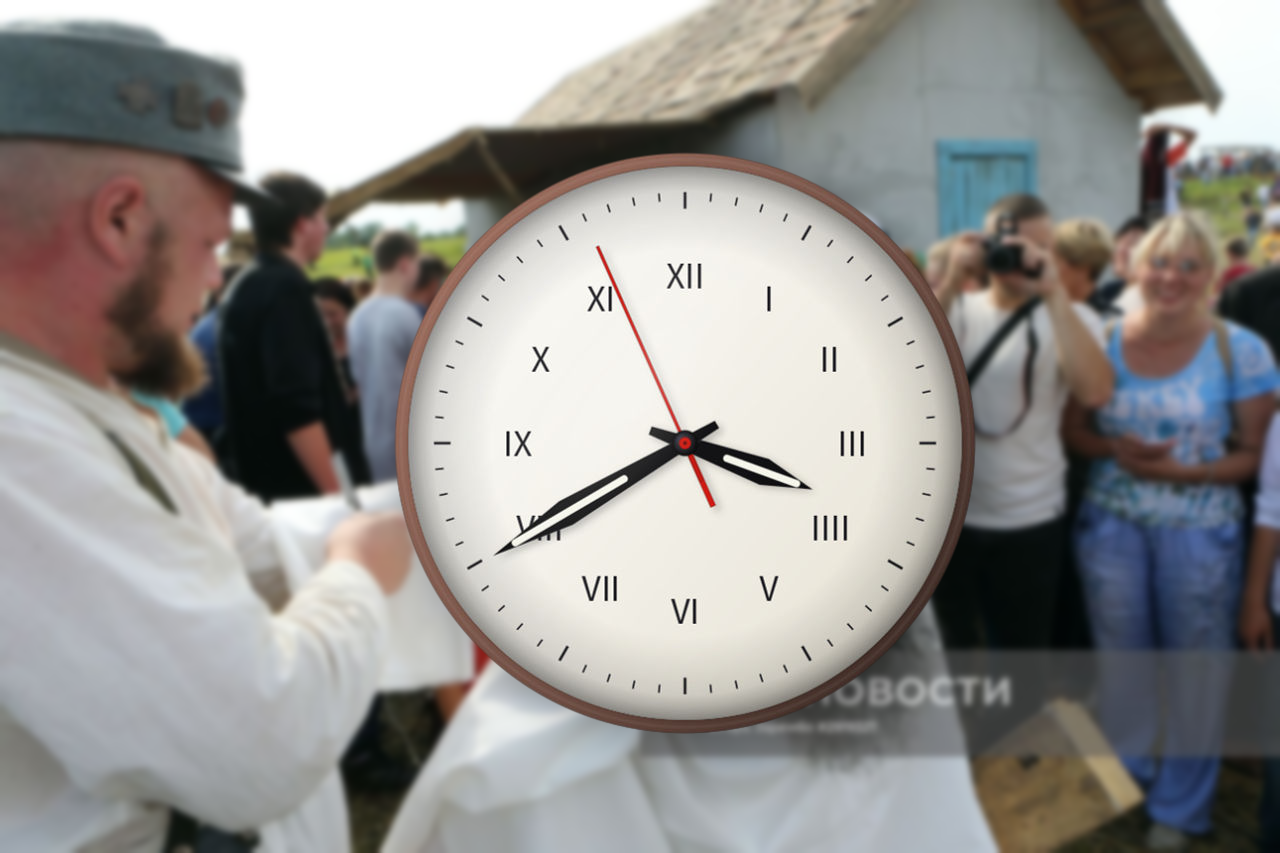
3:39:56
